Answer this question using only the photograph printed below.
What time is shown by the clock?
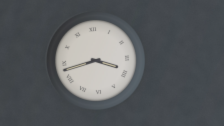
3:43
